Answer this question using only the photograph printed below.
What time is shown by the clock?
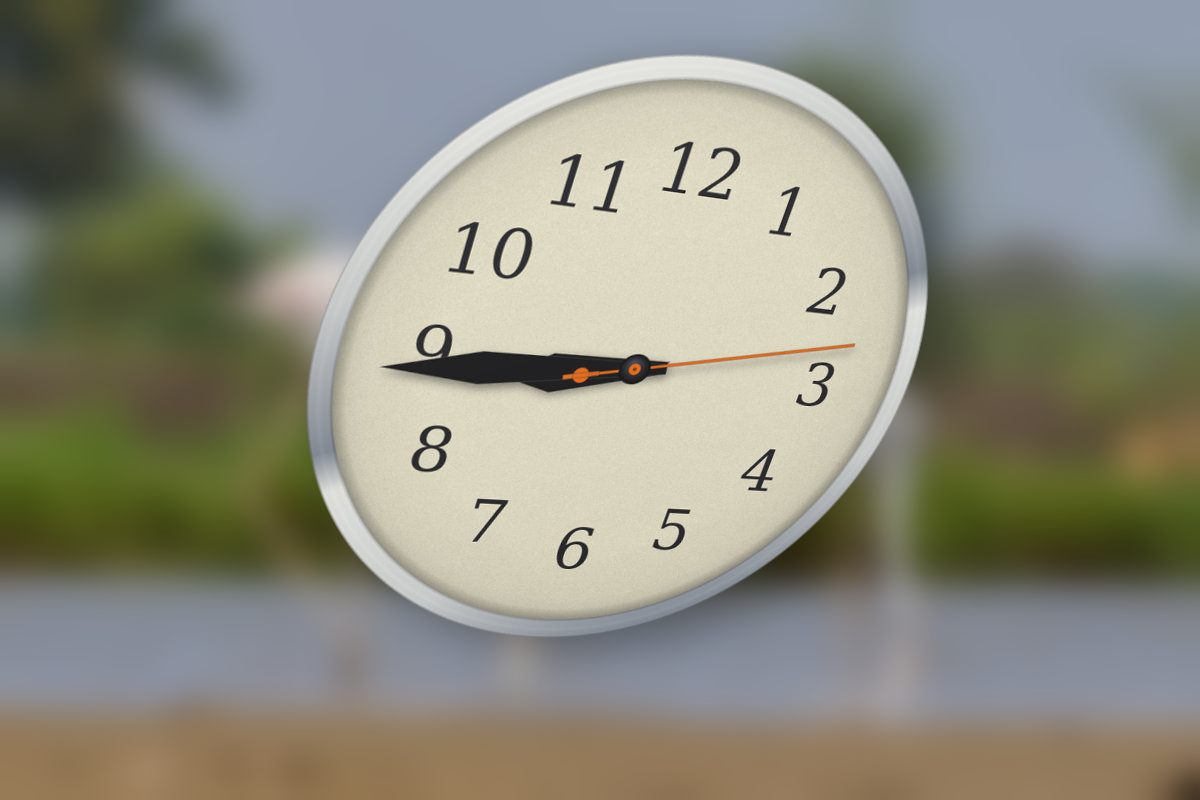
8:44:13
